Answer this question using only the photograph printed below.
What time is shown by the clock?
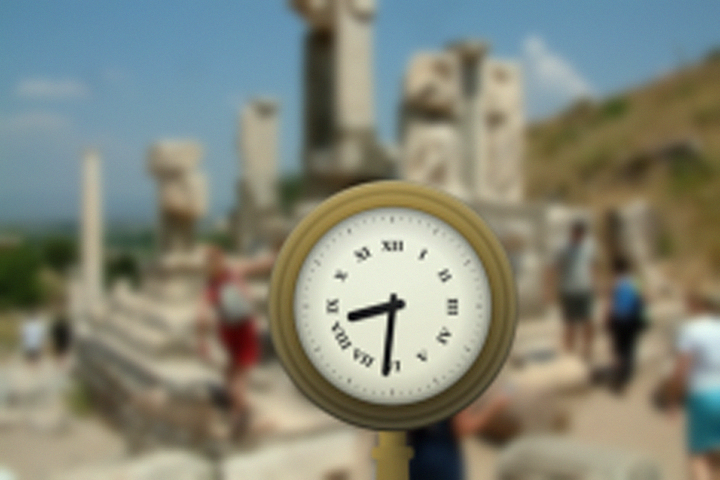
8:31
